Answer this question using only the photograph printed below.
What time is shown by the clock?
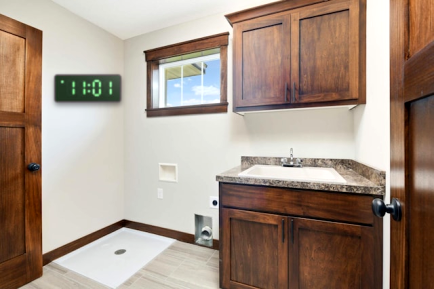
11:01
